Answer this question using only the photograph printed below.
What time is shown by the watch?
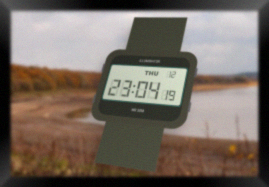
23:04:19
